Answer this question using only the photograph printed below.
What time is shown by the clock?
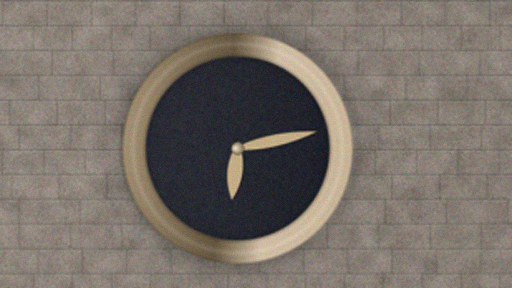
6:13
